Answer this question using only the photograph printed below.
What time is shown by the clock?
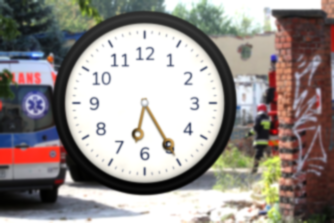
6:25
